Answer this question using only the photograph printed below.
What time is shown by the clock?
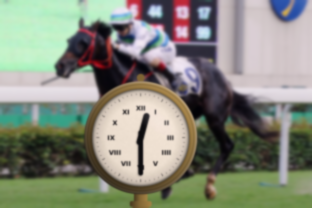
12:30
